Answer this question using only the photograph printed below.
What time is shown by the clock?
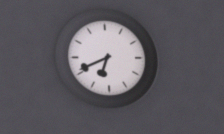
6:41
